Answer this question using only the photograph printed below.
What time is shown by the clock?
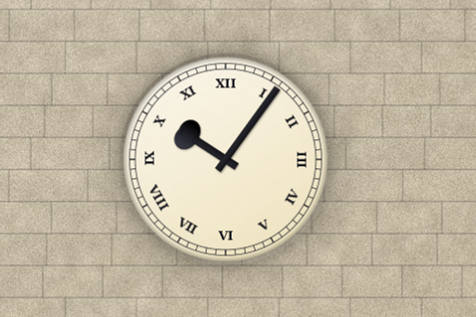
10:06
